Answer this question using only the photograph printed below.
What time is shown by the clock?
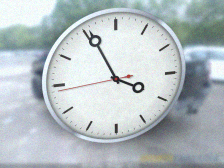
3:55:44
